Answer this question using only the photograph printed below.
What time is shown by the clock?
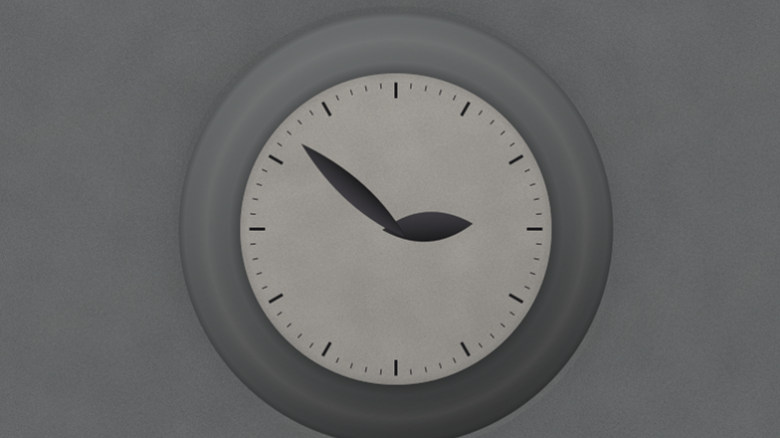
2:52
